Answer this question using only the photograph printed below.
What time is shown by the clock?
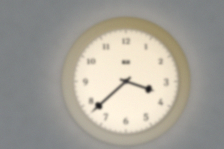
3:38
